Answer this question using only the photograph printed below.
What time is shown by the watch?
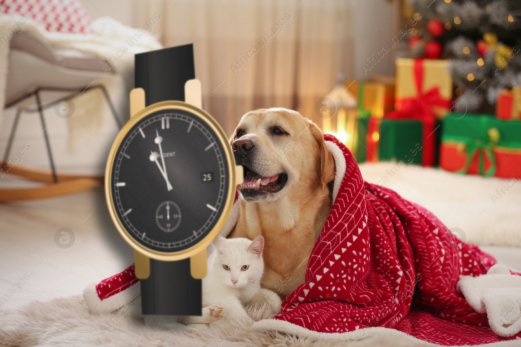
10:58
